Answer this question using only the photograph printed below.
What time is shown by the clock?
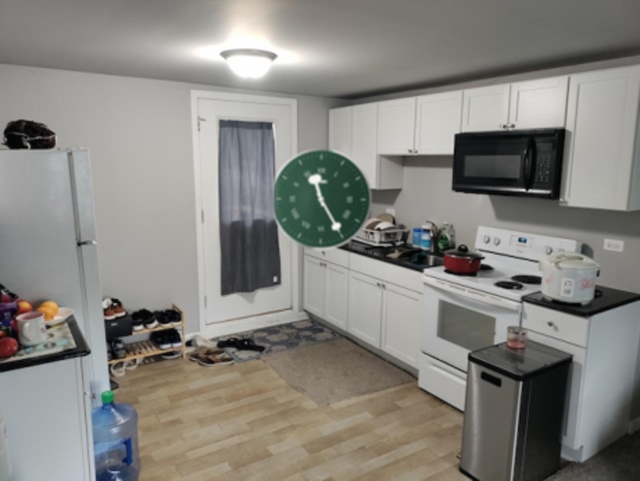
11:25
